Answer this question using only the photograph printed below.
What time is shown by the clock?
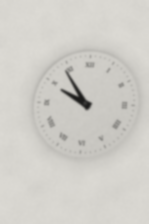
9:54
